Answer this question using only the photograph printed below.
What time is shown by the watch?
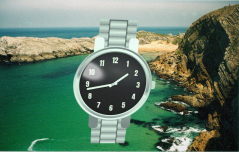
1:43
